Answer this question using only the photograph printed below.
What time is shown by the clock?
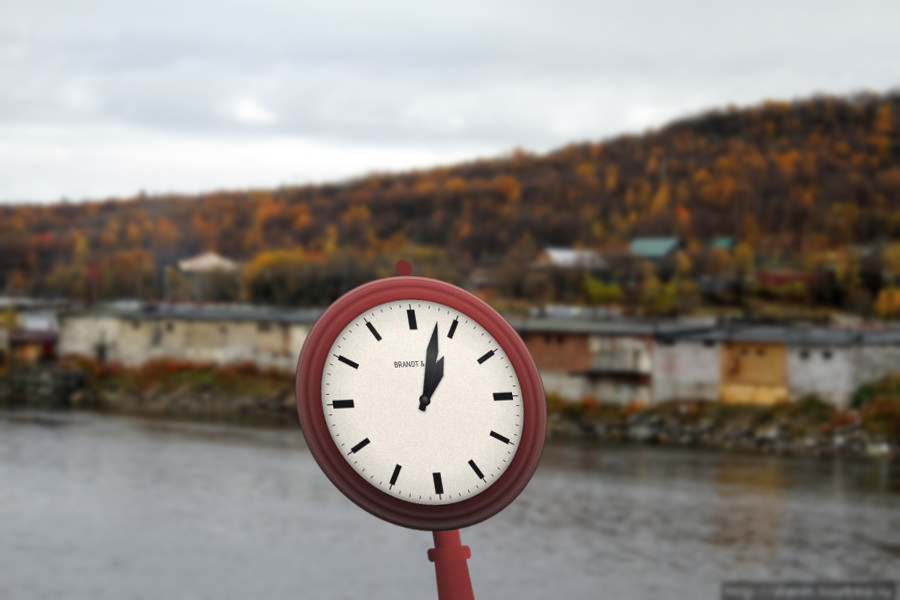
1:03
